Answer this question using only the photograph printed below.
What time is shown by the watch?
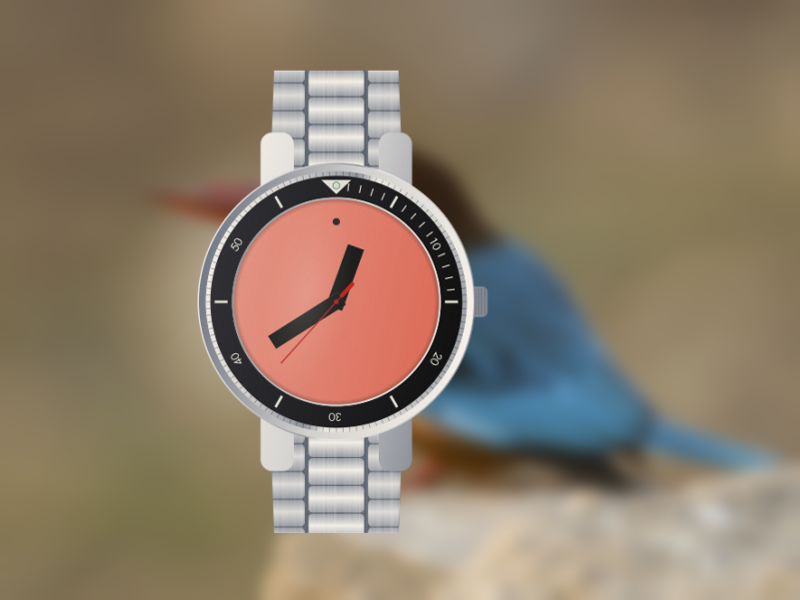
12:39:37
